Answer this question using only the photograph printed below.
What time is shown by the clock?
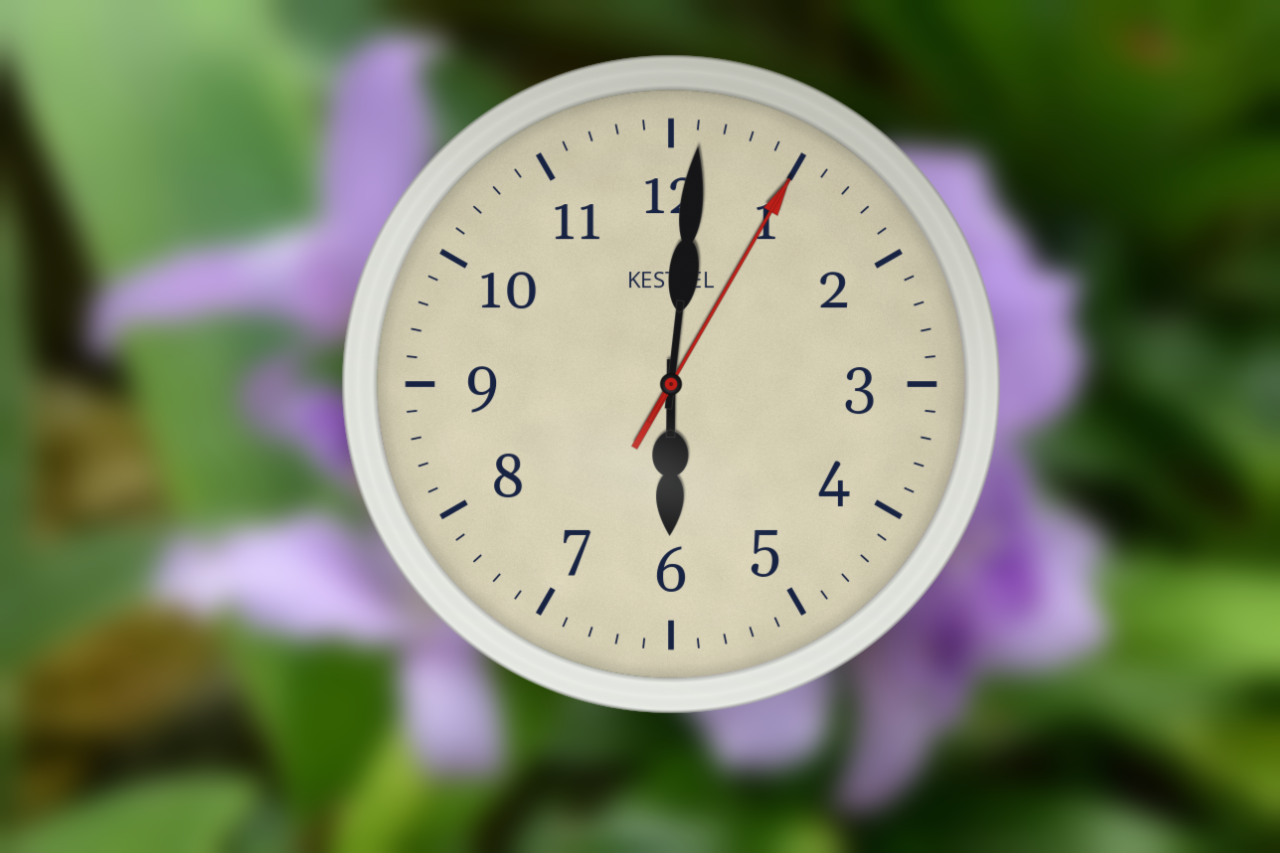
6:01:05
